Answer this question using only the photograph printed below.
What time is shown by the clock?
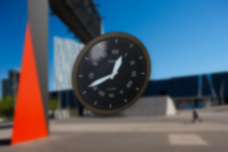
12:41
